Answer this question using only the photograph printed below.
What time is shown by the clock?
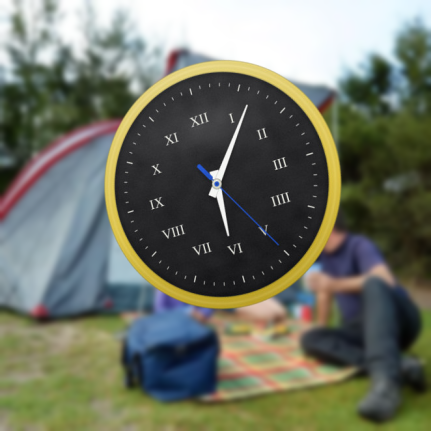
6:06:25
